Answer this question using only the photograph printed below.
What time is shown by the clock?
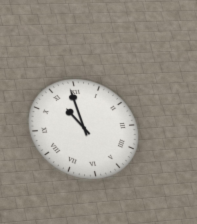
10:59
